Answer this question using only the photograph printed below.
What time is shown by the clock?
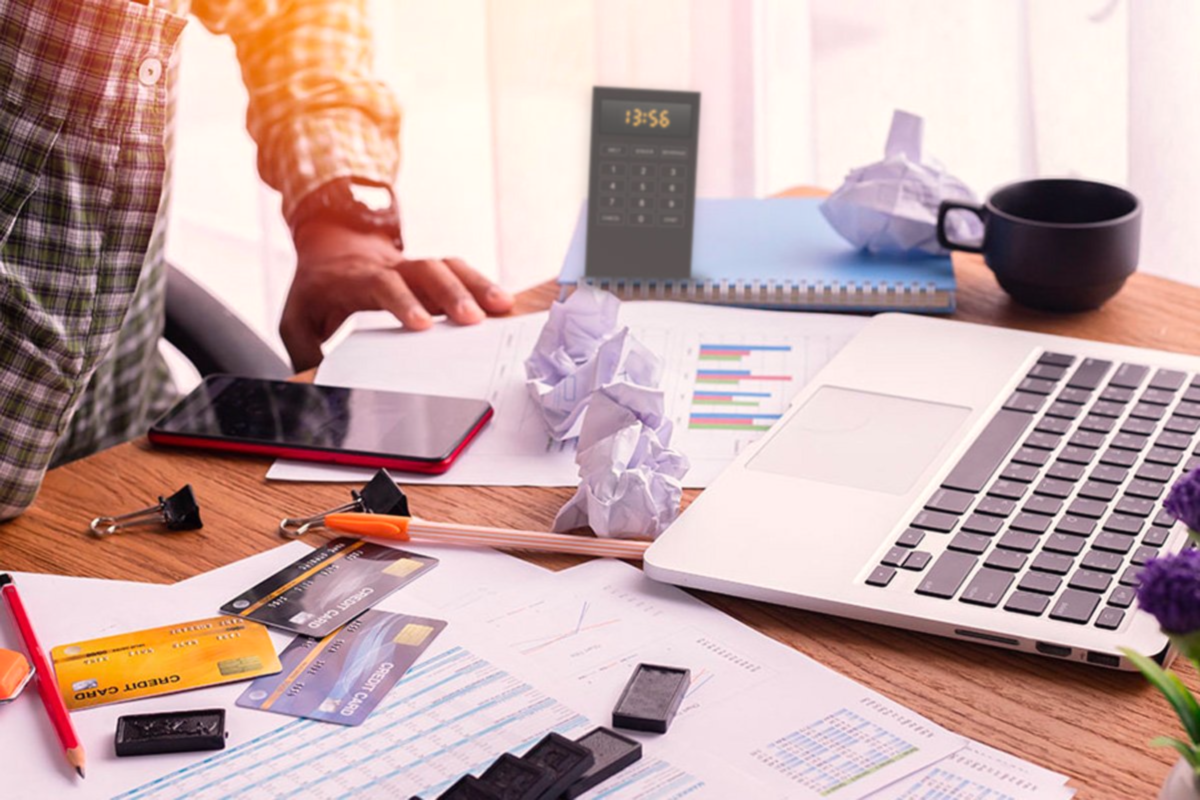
13:56
